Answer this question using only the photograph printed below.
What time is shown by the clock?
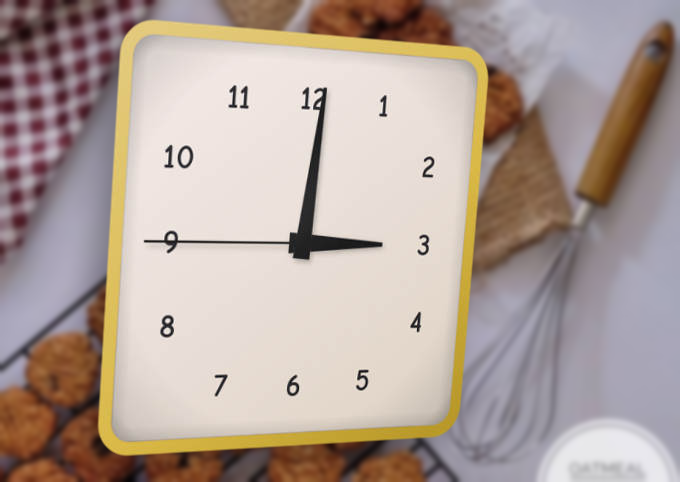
3:00:45
